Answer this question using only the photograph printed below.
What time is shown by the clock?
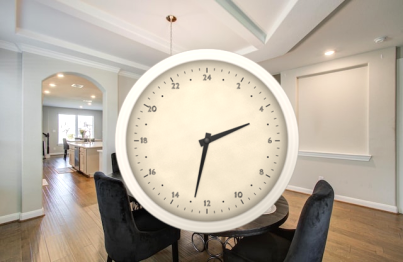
4:32
